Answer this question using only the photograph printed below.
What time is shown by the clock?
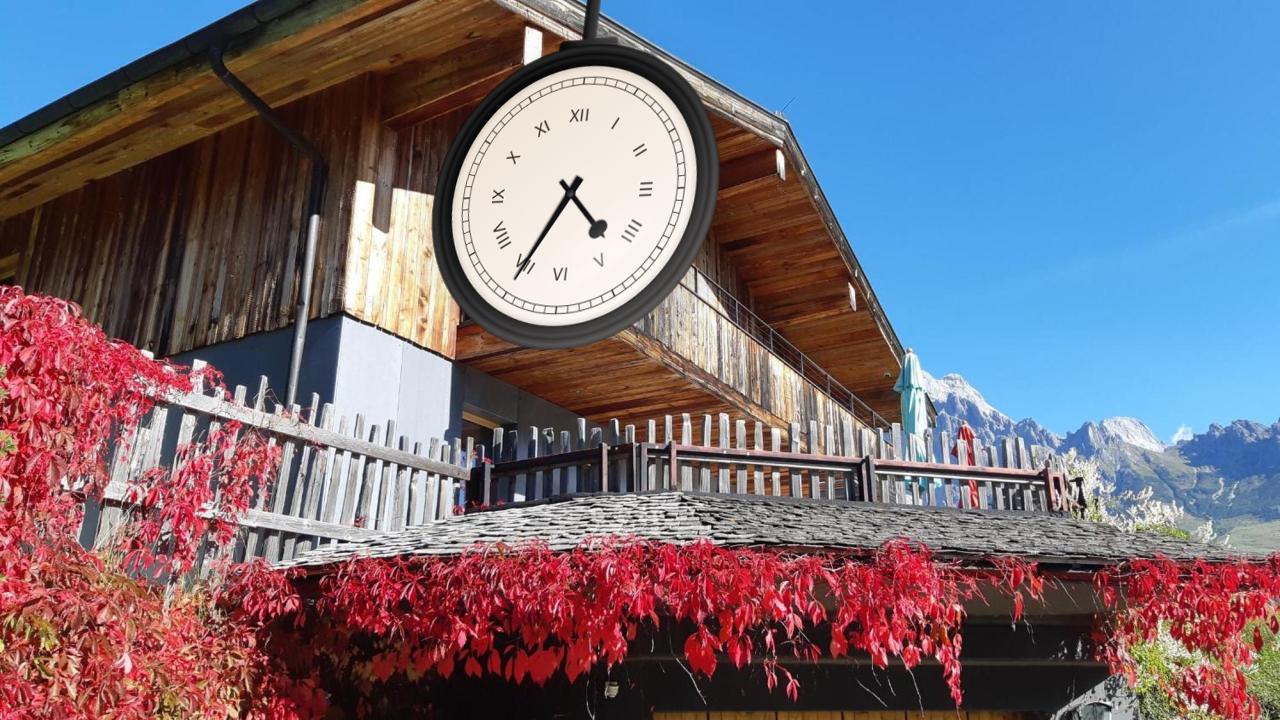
4:35
